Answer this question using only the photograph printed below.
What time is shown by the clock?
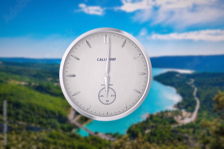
6:01
